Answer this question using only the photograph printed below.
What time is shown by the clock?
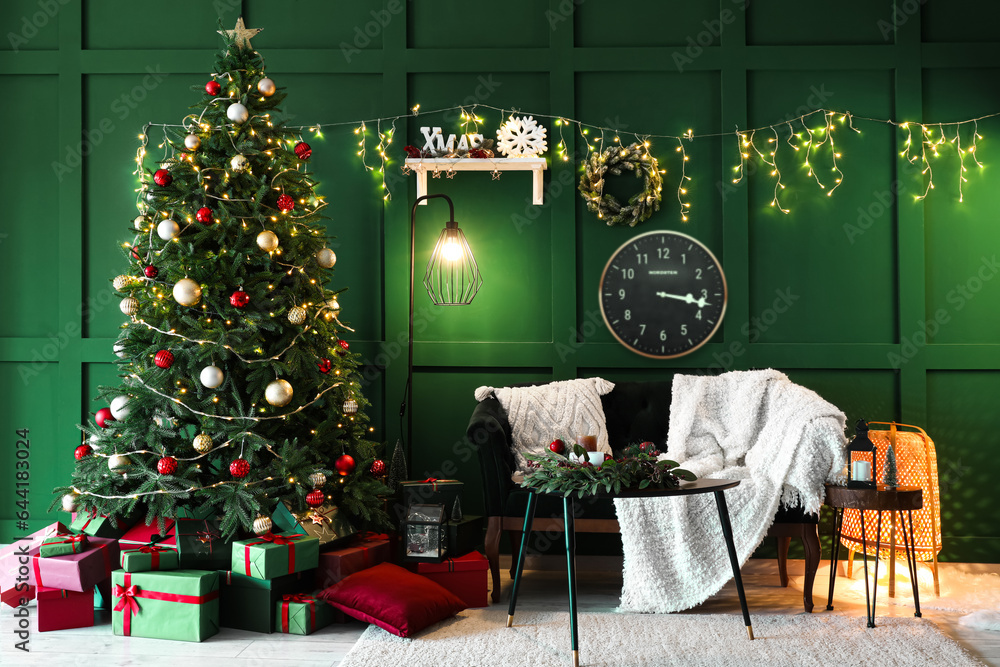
3:17
